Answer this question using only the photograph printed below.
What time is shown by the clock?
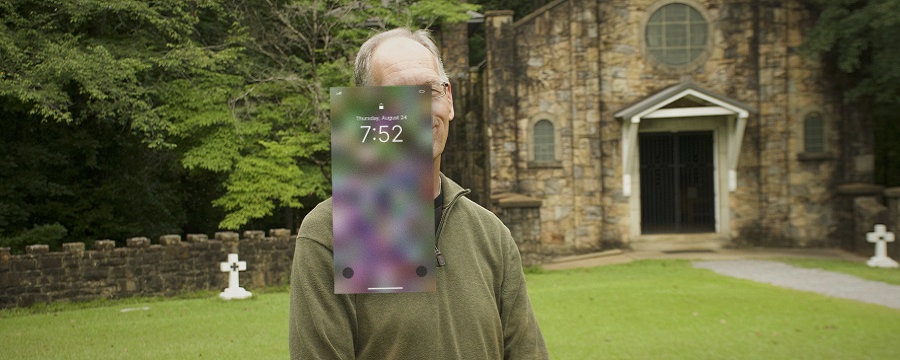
7:52
